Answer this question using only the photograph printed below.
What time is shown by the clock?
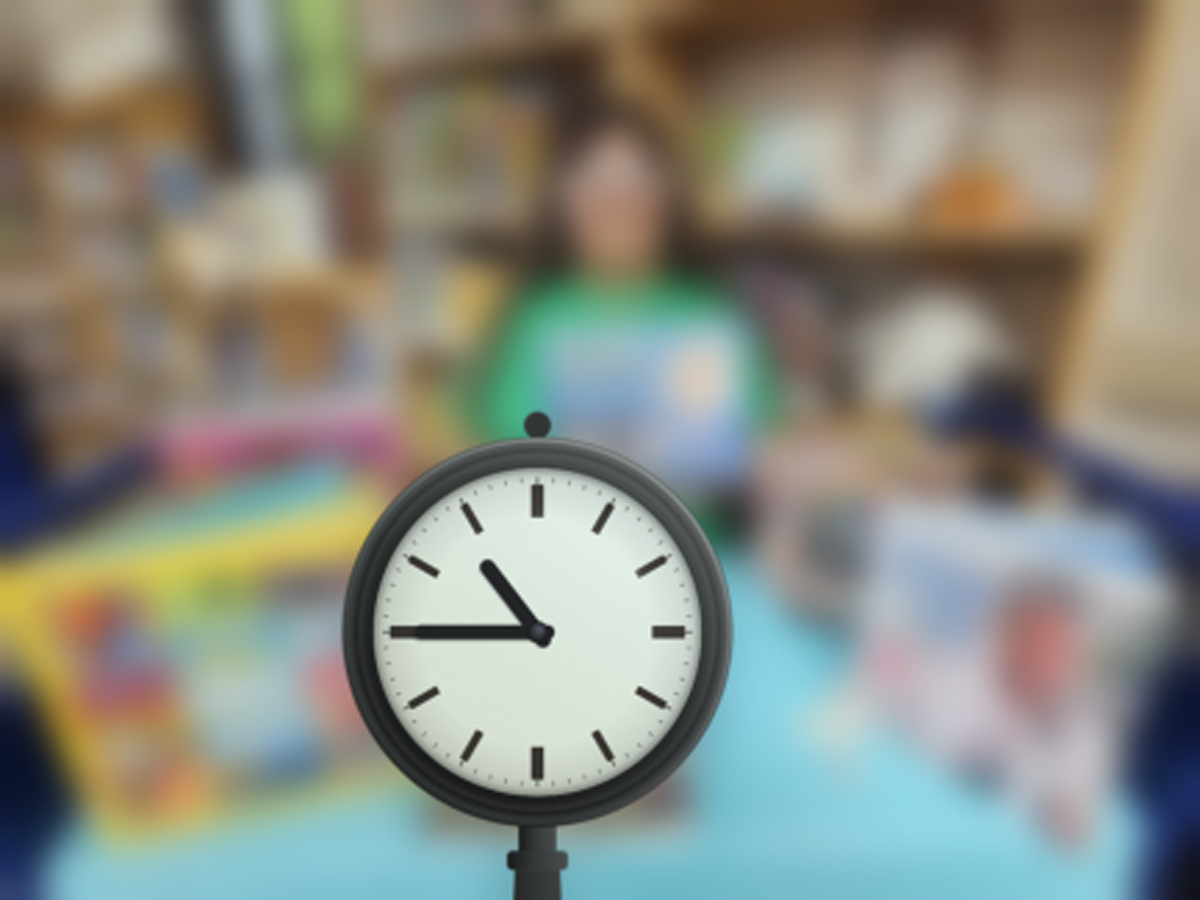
10:45
